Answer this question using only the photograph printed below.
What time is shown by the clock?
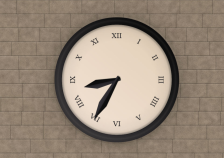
8:35
